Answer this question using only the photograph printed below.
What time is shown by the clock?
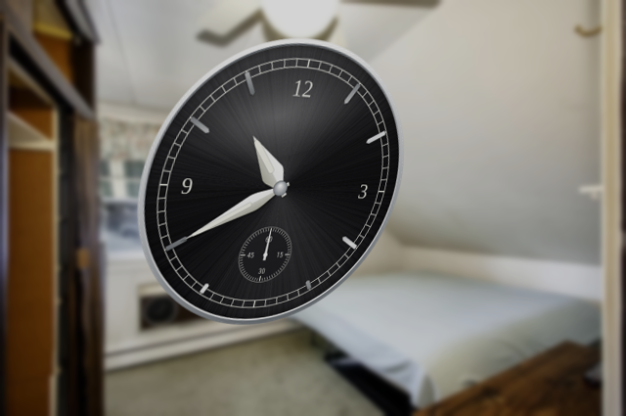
10:40
